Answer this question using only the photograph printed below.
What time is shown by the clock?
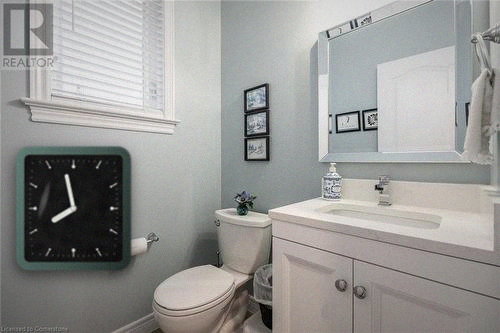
7:58
